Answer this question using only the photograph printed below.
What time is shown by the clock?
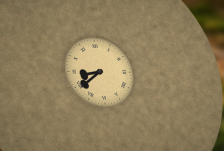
8:39
